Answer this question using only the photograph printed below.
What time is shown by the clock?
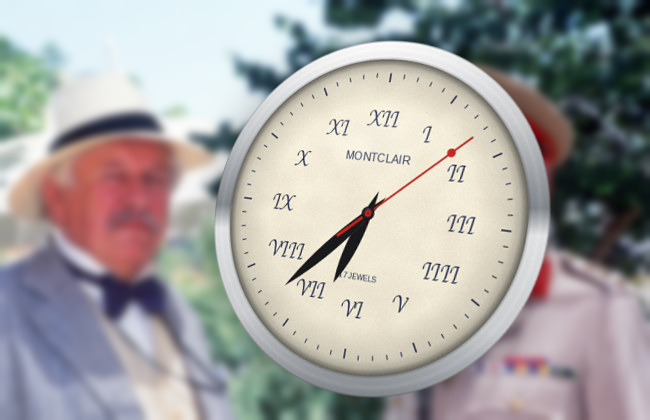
6:37:08
